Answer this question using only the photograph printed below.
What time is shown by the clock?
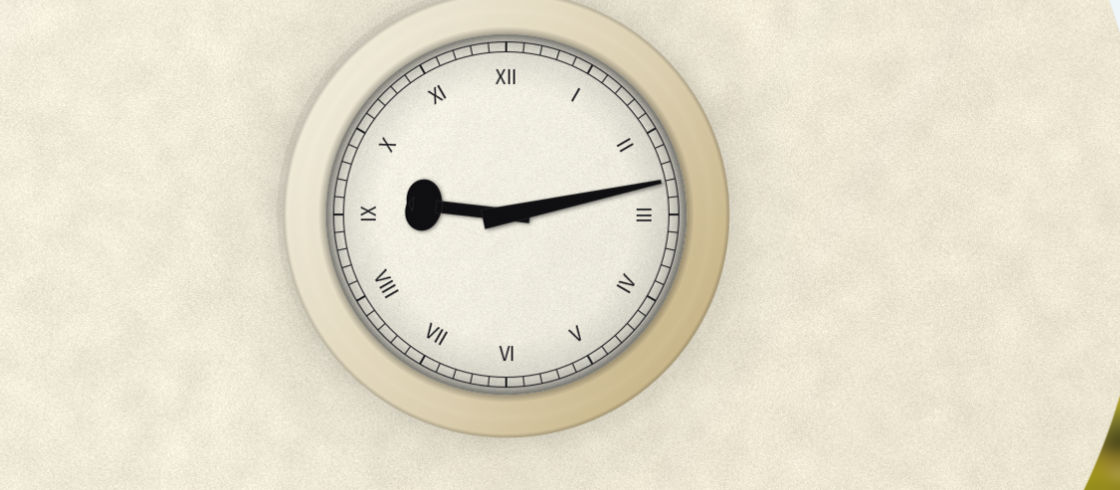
9:13
